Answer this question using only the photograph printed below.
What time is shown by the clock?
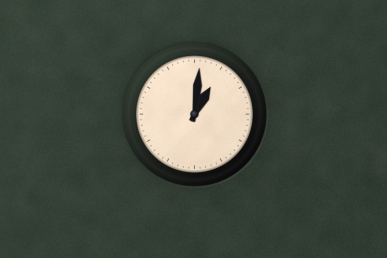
1:01
